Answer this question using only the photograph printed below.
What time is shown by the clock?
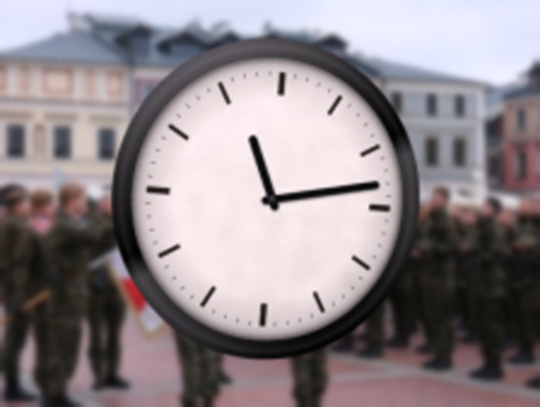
11:13
